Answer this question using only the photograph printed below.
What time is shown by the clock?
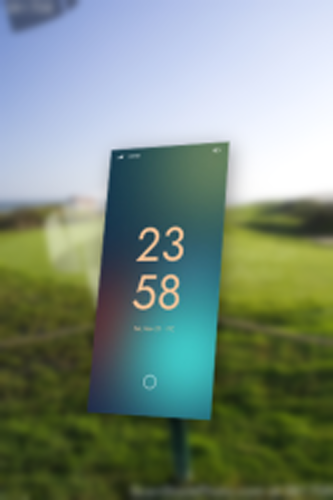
23:58
